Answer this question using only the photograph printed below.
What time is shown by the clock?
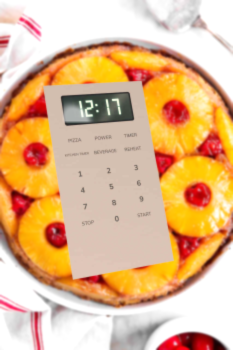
12:17
